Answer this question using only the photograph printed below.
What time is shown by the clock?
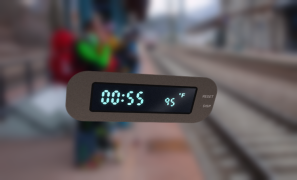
0:55
